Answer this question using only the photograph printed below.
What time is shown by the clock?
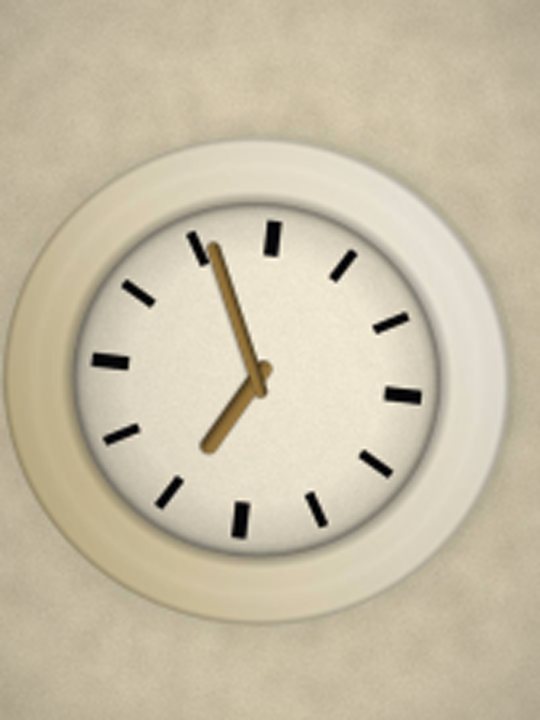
6:56
